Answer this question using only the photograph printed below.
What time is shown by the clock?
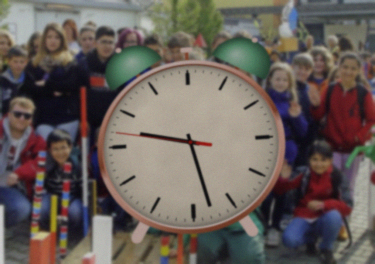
9:27:47
